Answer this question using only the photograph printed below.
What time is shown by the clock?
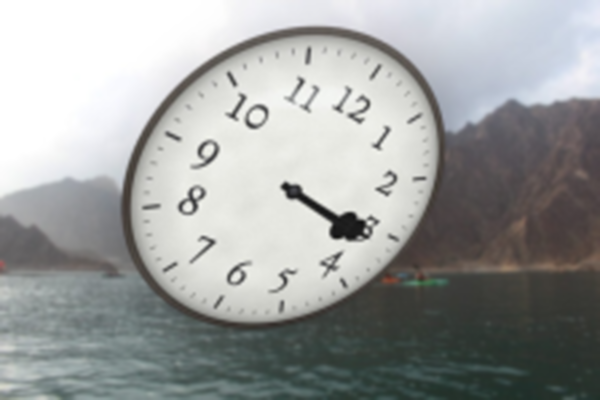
3:16
